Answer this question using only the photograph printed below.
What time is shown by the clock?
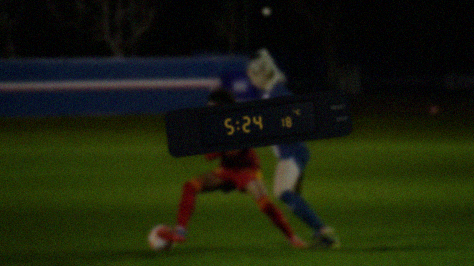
5:24
